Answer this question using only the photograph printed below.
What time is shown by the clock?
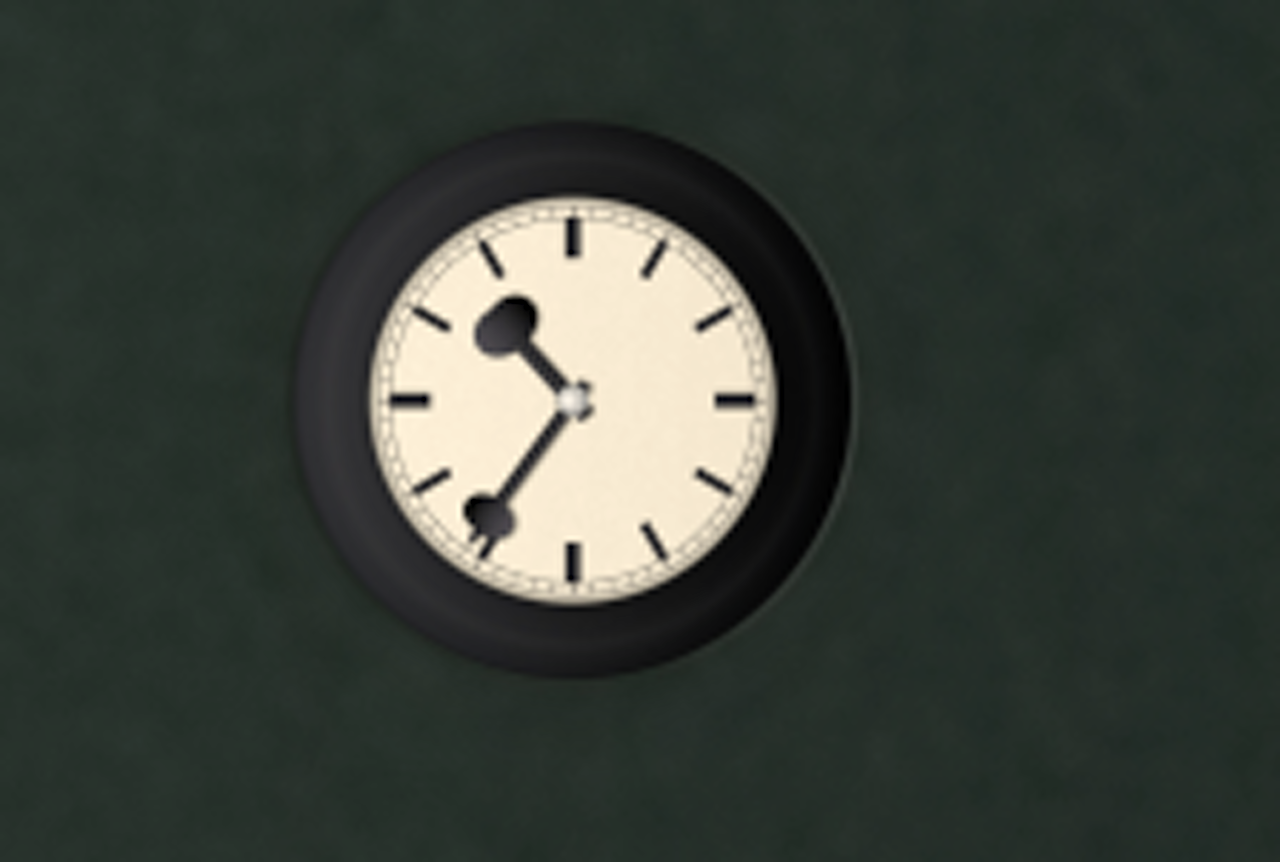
10:36
